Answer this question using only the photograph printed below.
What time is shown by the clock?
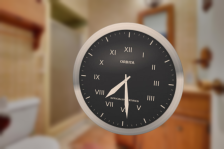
7:29
